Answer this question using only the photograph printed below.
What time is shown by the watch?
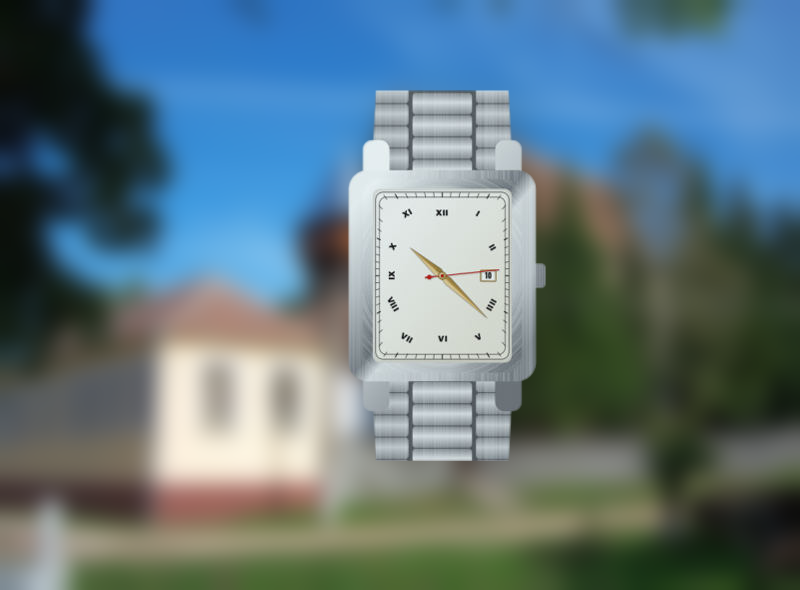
10:22:14
